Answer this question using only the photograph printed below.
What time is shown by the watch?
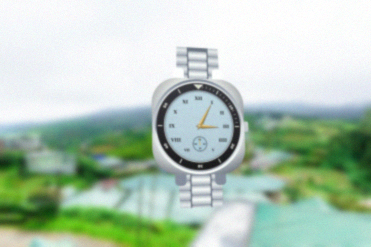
3:05
